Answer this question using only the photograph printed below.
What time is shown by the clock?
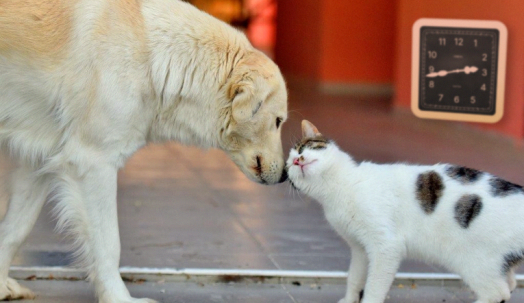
2:43
